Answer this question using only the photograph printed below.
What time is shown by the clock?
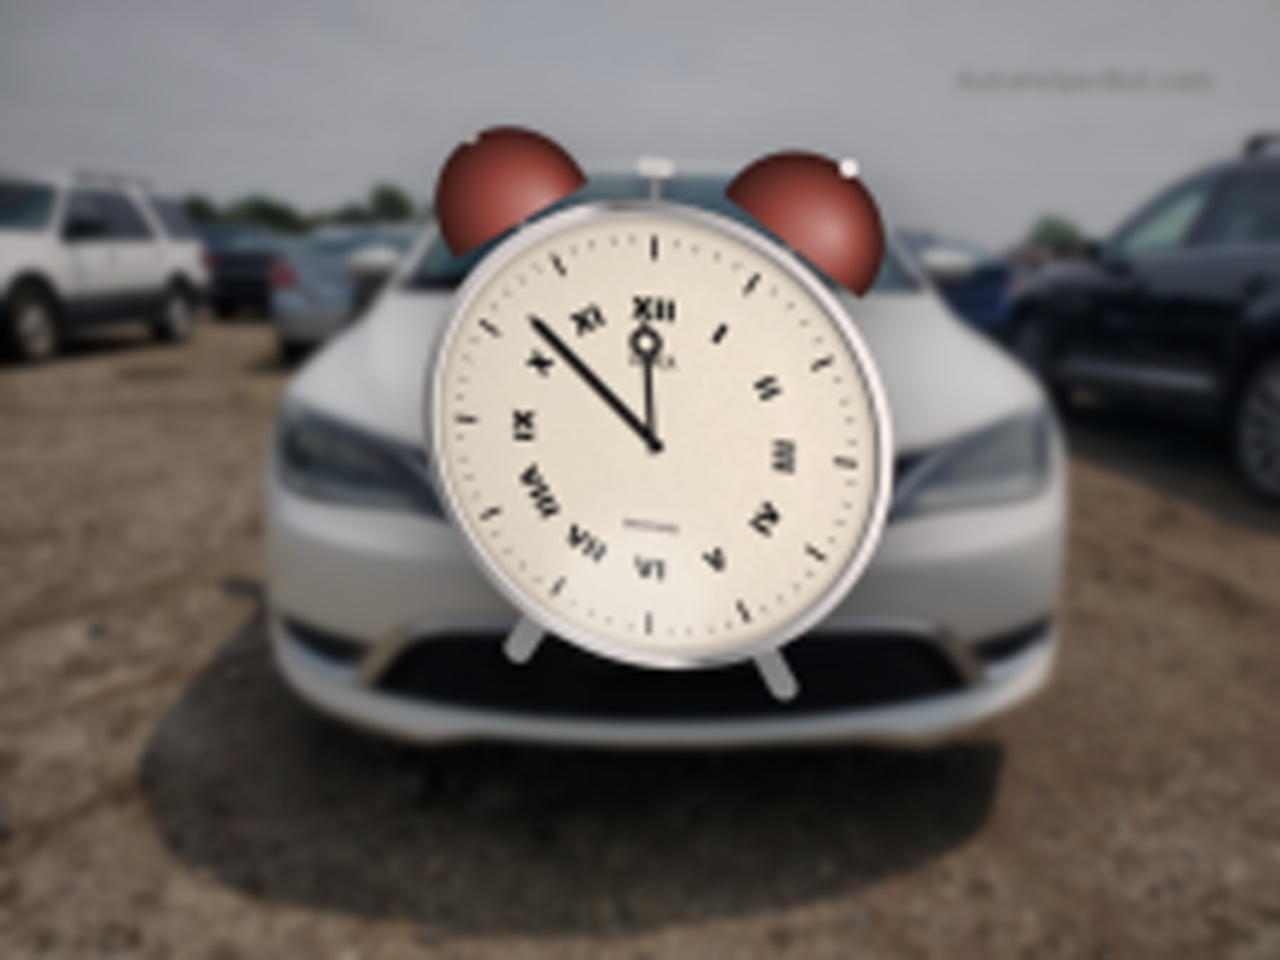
11:52
